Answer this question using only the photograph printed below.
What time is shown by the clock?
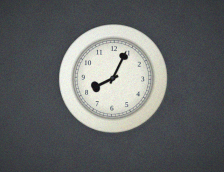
8:04
